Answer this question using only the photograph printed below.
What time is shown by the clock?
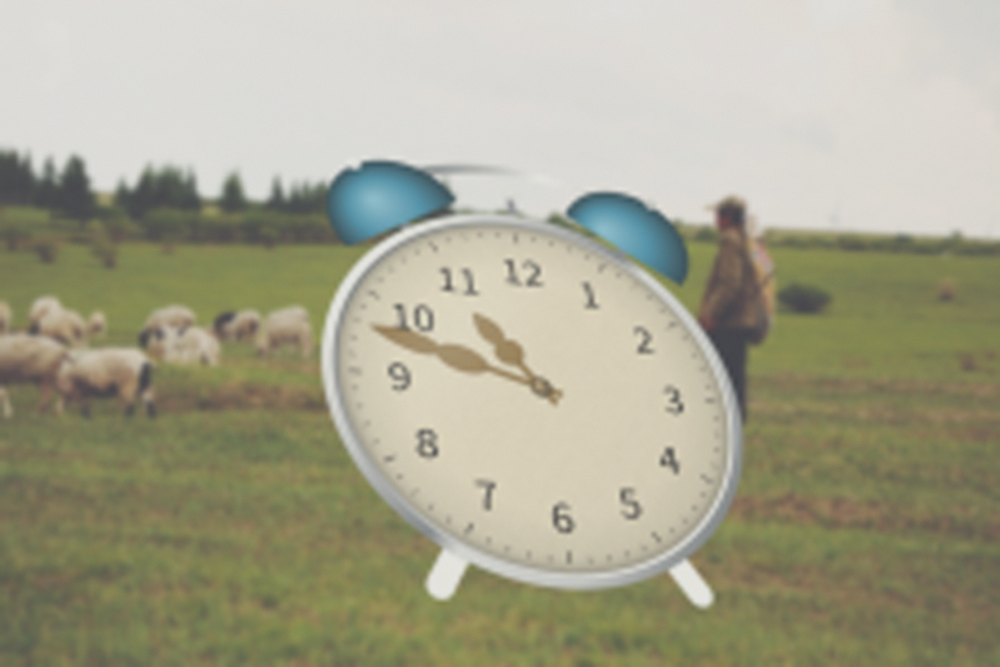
10:48
